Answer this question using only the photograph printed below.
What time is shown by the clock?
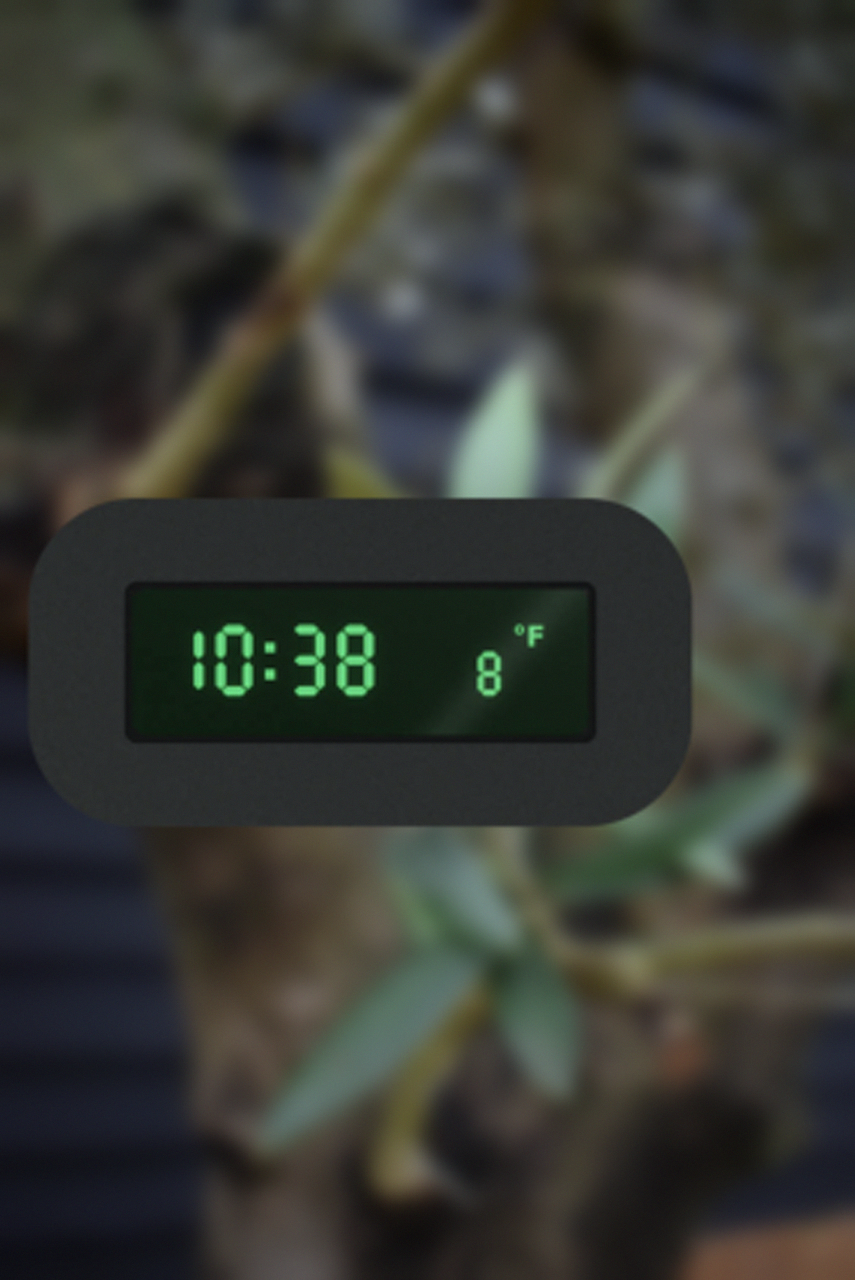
10:38
